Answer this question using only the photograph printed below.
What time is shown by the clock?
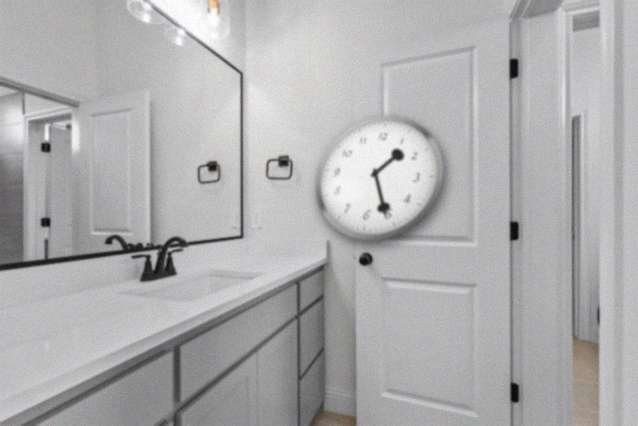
1:26
